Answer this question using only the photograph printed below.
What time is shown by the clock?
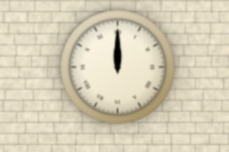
12:00
